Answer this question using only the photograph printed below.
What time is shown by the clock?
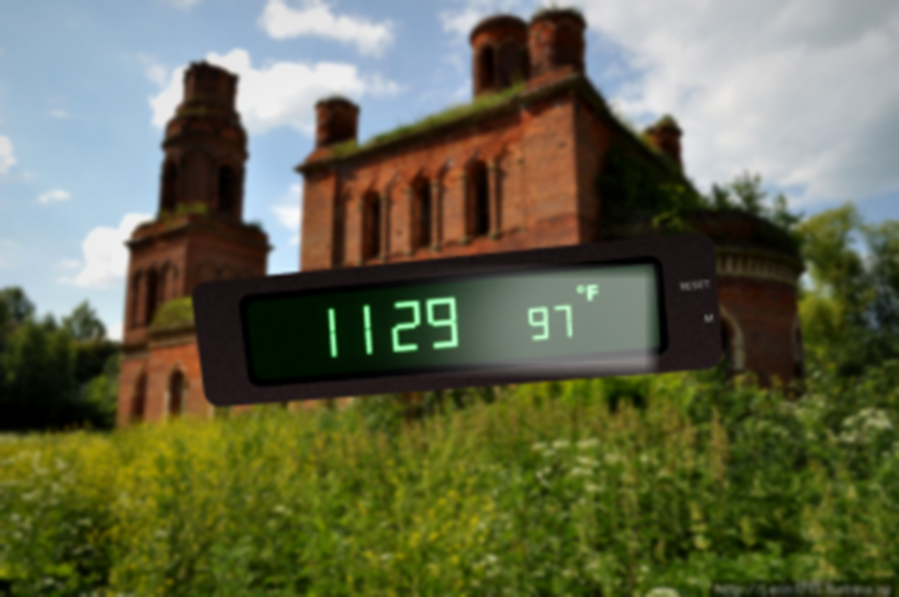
11:29
